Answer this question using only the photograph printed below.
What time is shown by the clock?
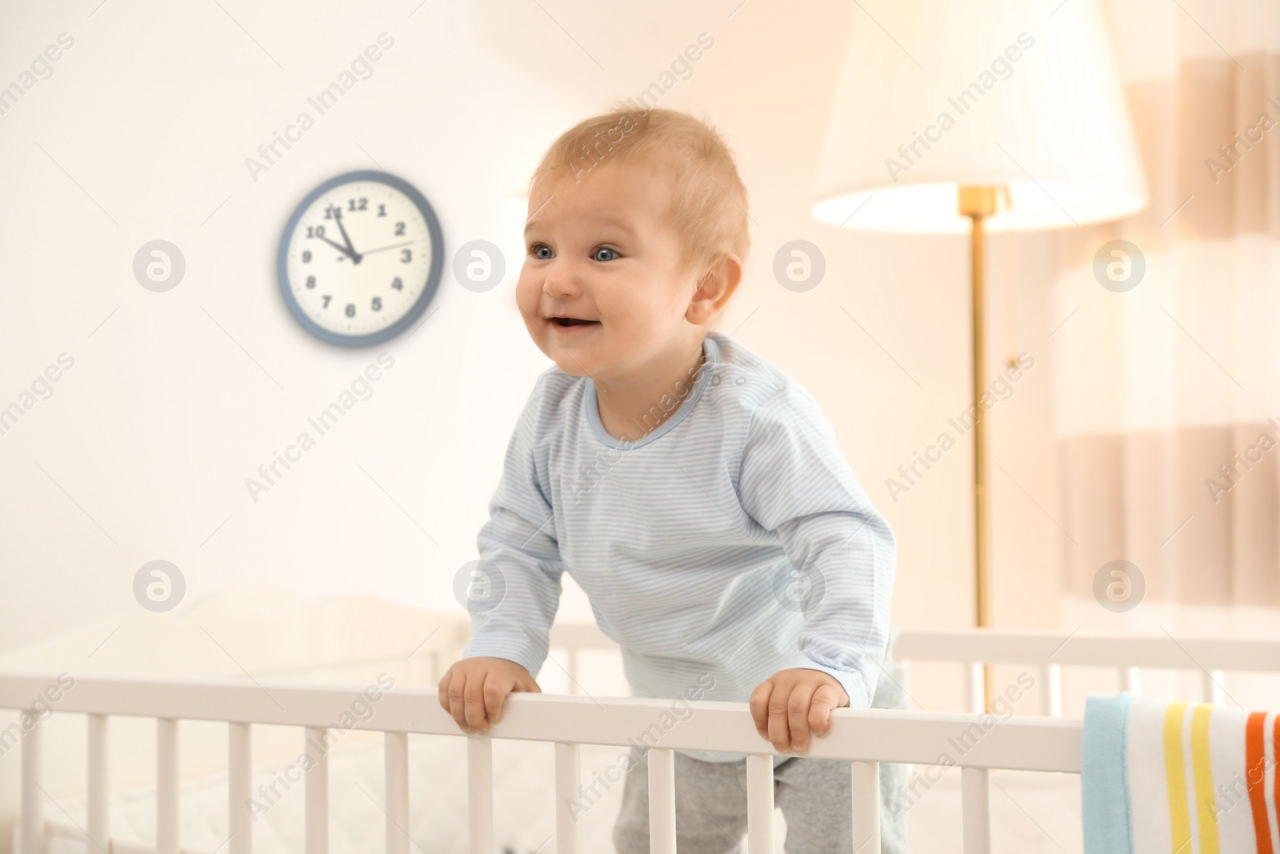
9:55:13
